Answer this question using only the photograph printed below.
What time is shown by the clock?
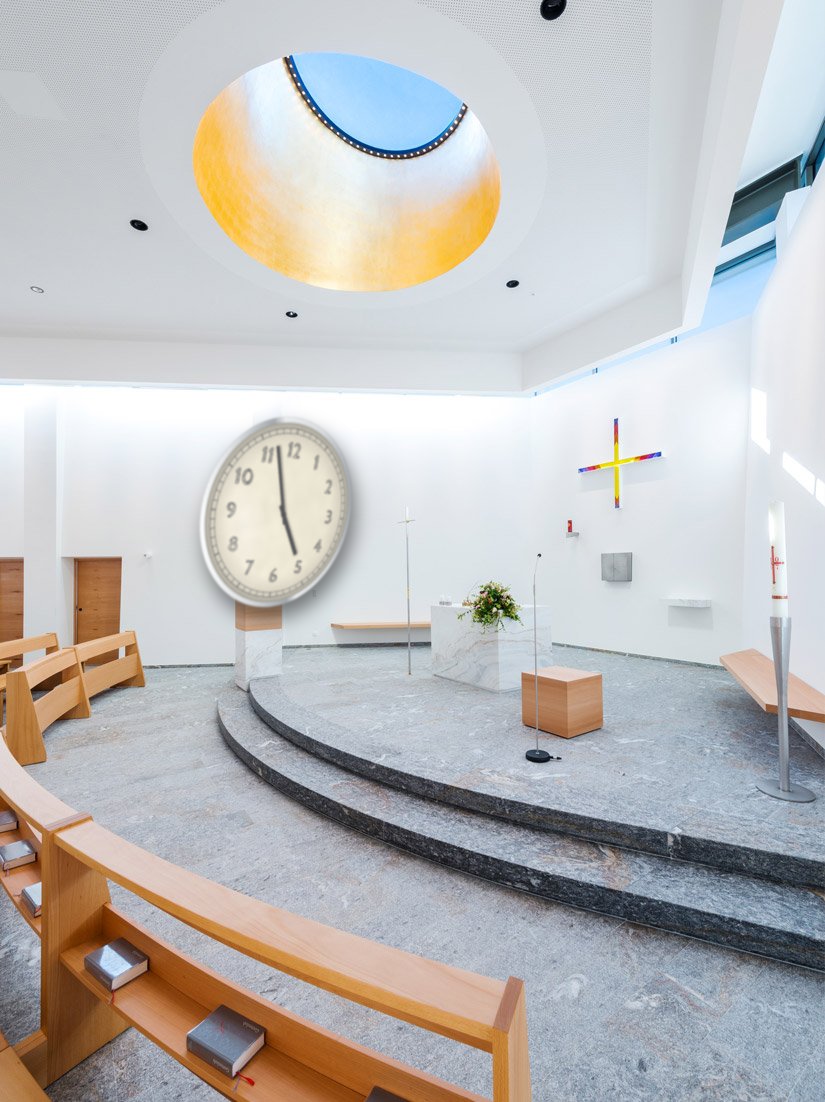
4:57
